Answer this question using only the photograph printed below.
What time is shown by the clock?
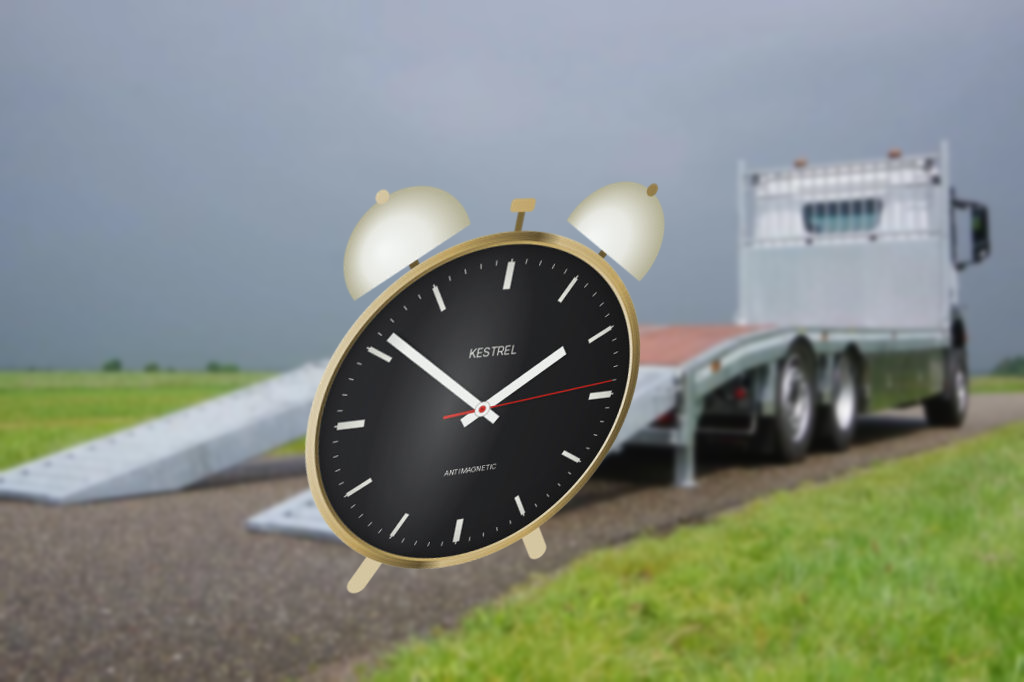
1:51:14
